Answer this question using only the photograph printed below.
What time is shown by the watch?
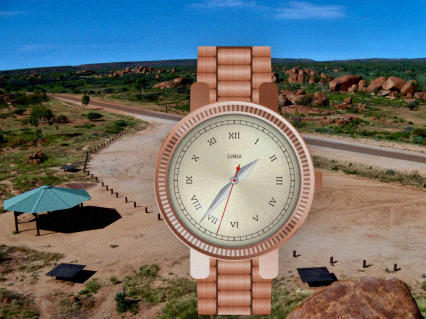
1:36:33
